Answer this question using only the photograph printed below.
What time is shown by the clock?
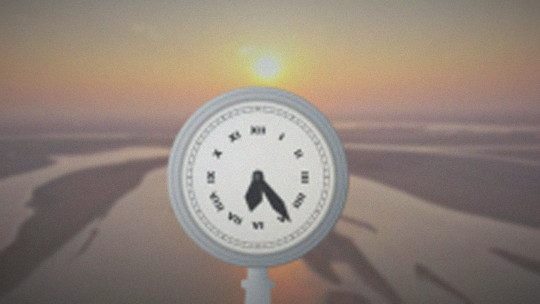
6:24
